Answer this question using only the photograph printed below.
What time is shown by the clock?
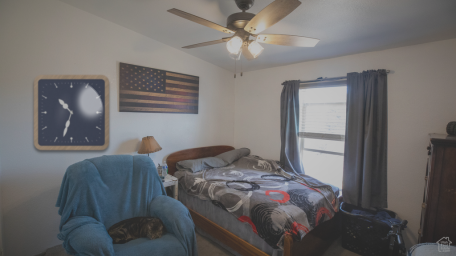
10:33
